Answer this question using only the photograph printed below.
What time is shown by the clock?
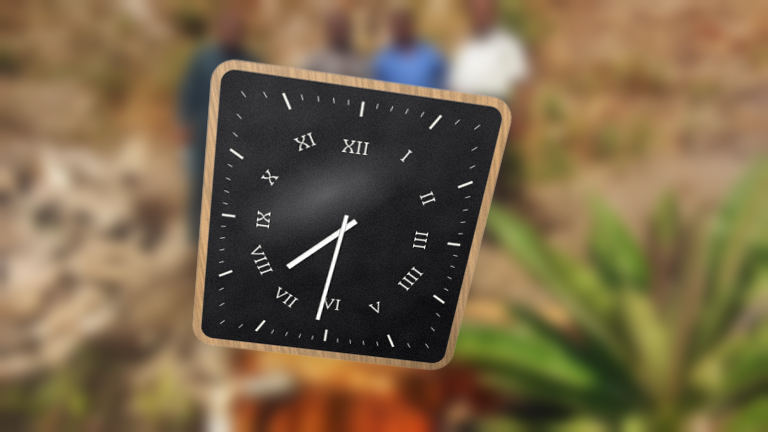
7:31
